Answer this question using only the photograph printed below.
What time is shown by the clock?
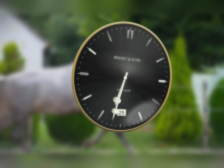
6:32
